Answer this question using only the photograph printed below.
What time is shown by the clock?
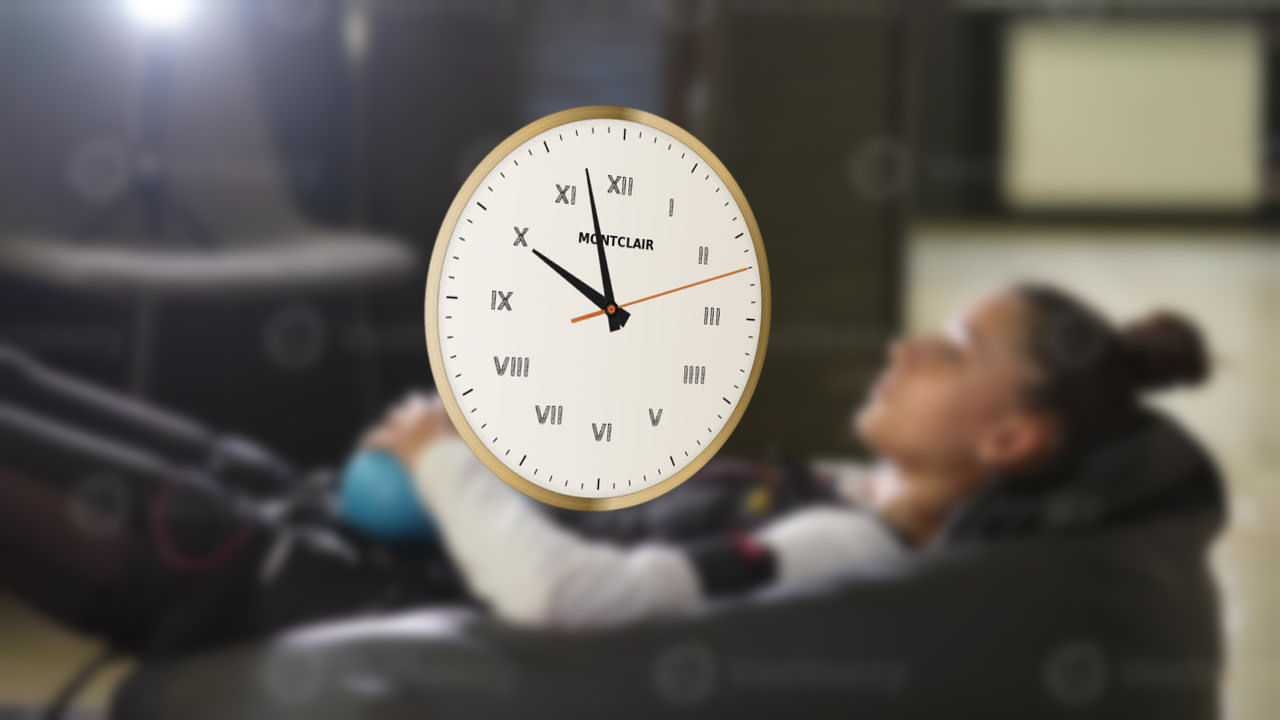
9:57:12
